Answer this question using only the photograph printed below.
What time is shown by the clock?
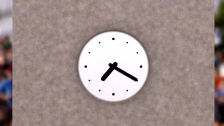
7:20
